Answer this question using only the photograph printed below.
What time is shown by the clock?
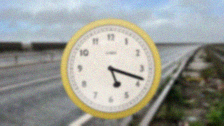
5:18
